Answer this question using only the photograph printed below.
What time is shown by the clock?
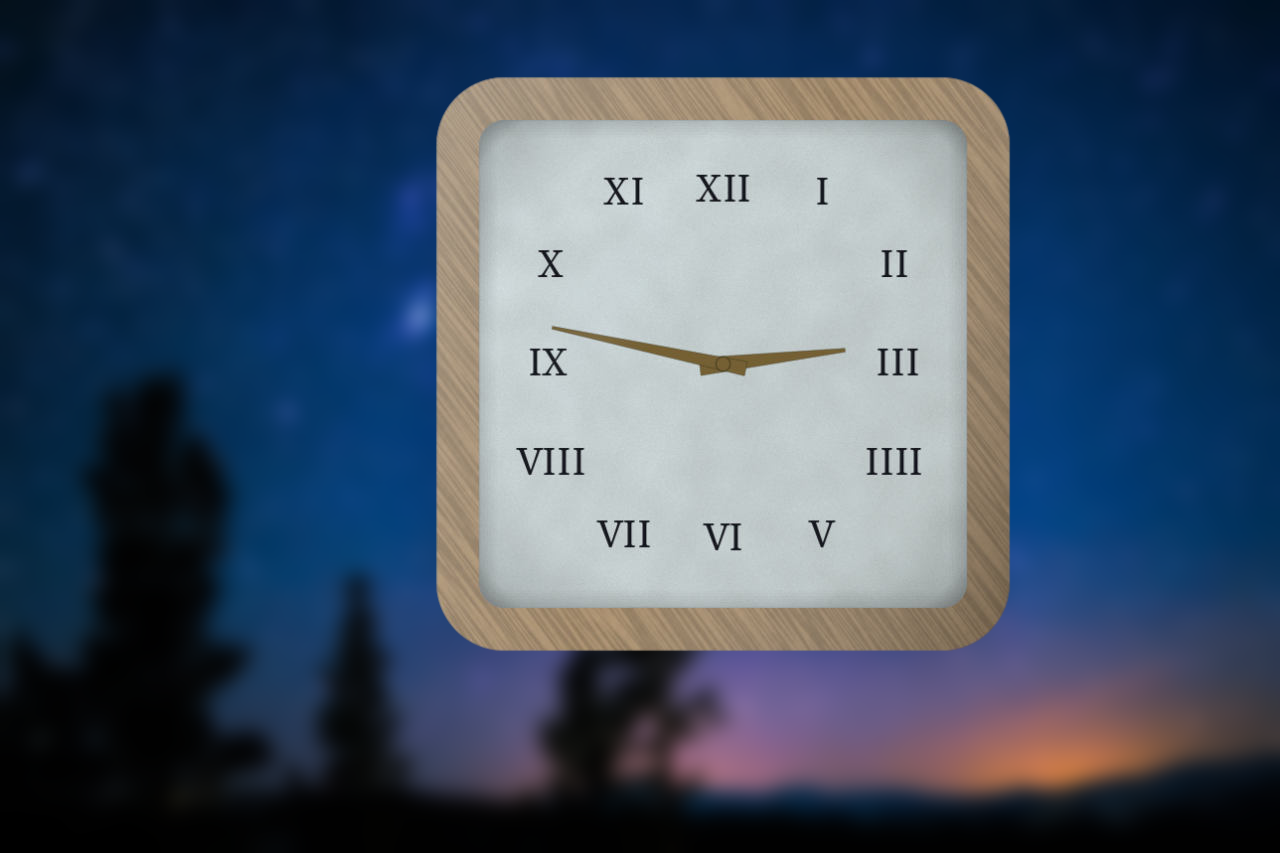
2:47
